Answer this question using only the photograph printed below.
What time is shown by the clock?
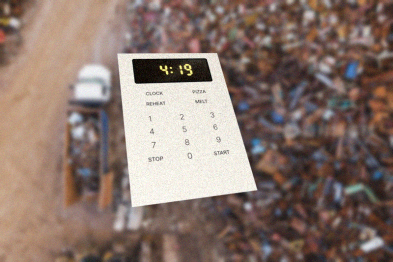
4:19
